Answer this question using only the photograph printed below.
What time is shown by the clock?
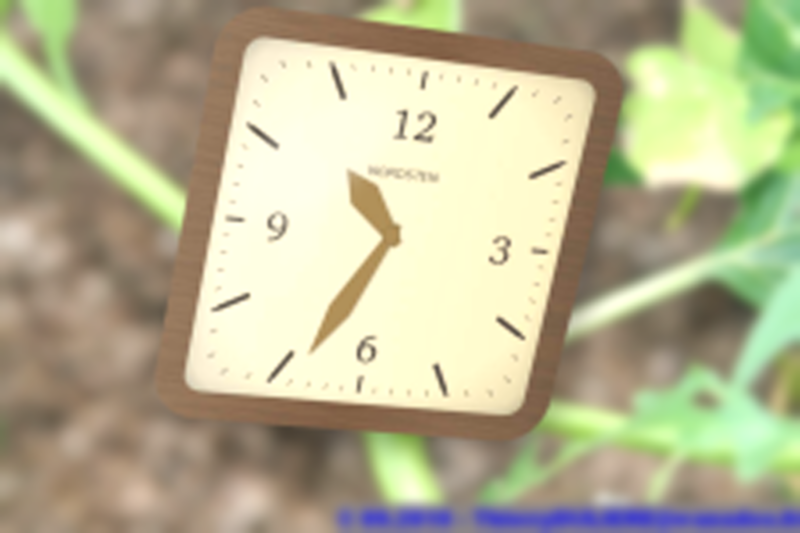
10:34
